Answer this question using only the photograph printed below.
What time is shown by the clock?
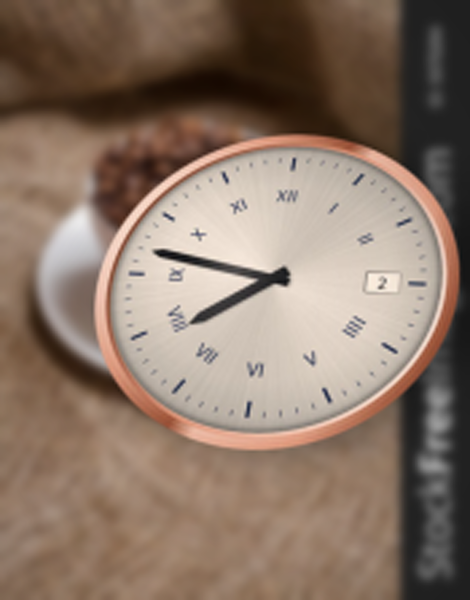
7:47
